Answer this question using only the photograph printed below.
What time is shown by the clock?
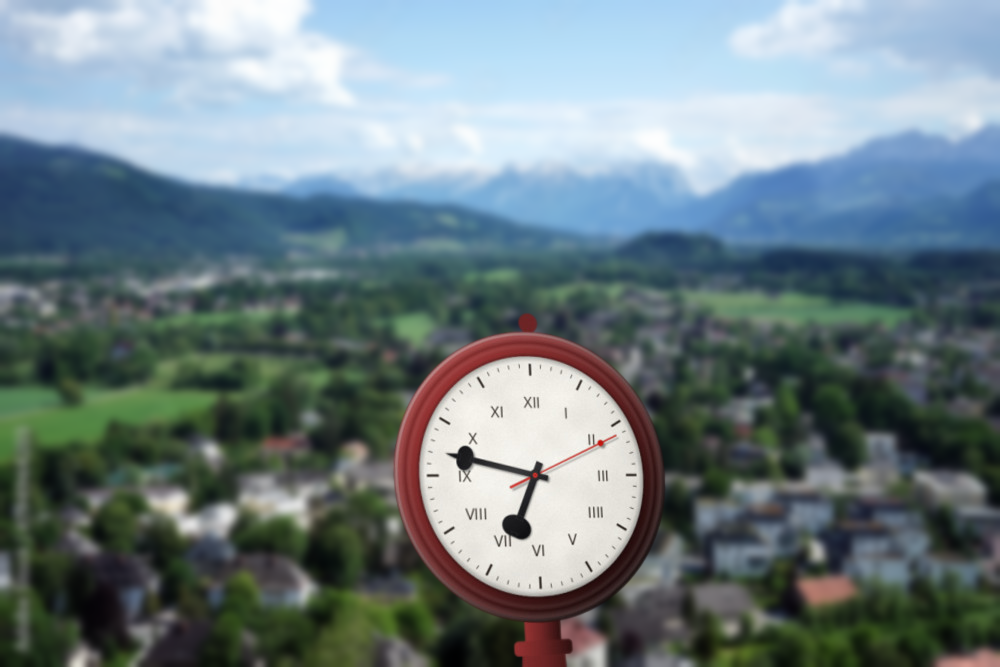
6:47:11
